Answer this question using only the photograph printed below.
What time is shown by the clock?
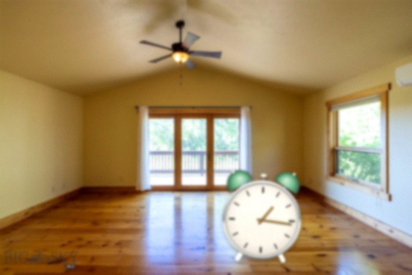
1:16
